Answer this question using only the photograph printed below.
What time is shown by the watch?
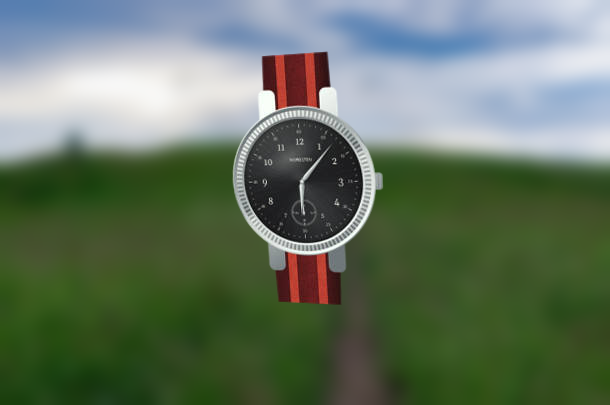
6:07
